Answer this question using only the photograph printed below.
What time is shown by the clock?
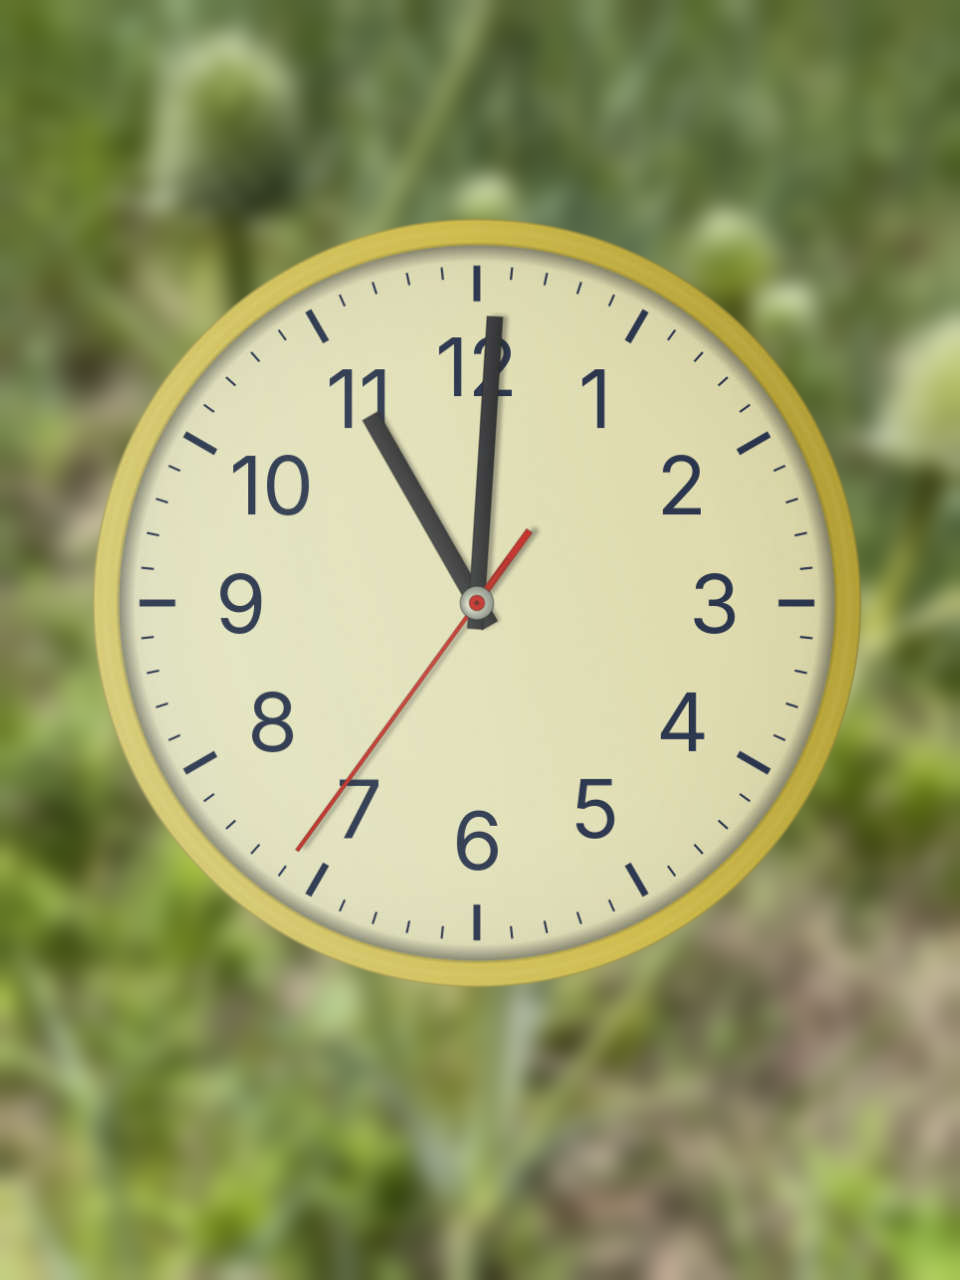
11:00:36
